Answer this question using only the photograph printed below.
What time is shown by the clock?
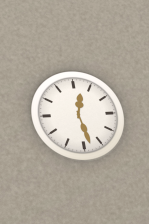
12:28
